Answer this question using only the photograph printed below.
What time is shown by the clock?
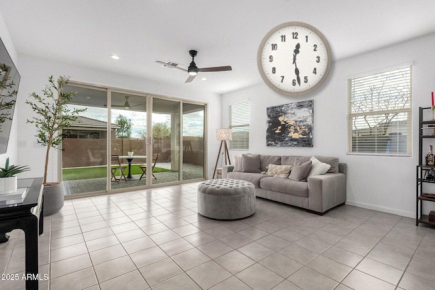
12:28
